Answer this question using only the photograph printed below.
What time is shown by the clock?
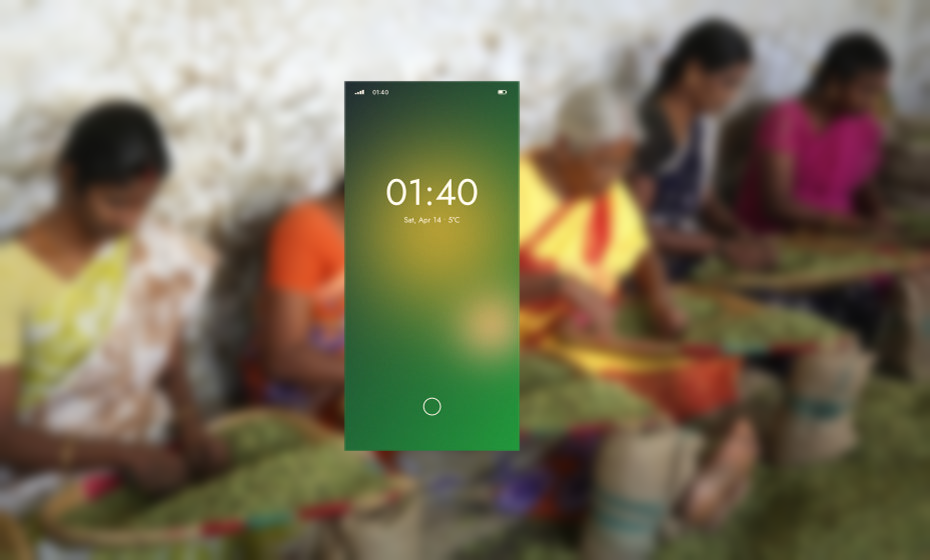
1:40
